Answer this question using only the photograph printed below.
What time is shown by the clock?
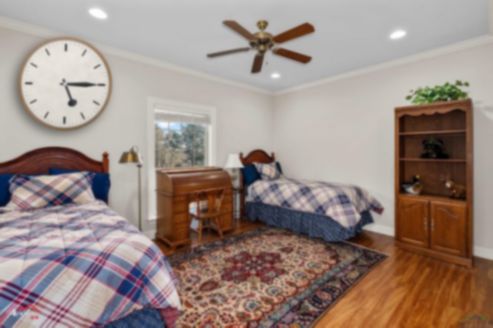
5:15
